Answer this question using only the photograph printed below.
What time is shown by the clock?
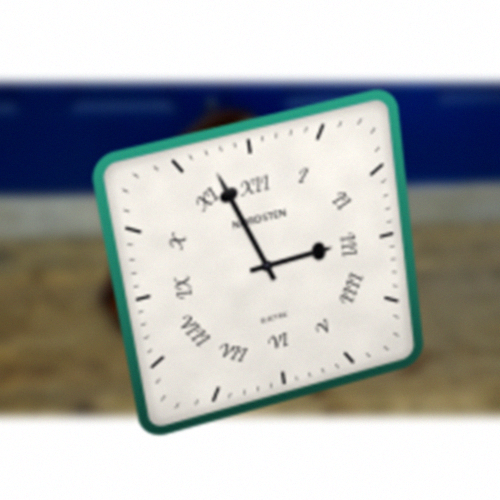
2:57
